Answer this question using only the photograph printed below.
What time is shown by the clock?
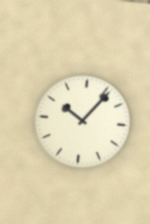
10:06
